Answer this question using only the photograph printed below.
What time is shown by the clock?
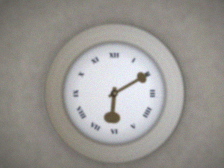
6:10
